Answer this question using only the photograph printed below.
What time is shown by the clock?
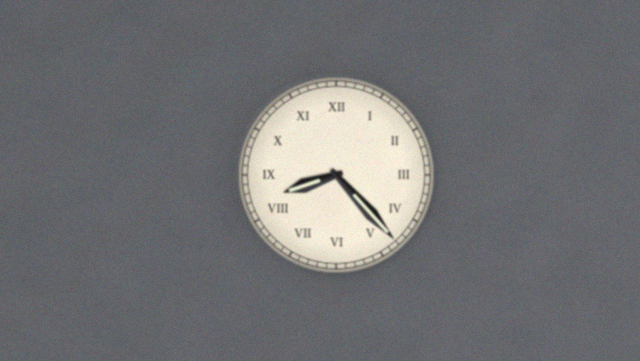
8:23
